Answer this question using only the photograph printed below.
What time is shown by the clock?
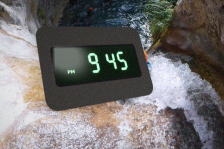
9:45
